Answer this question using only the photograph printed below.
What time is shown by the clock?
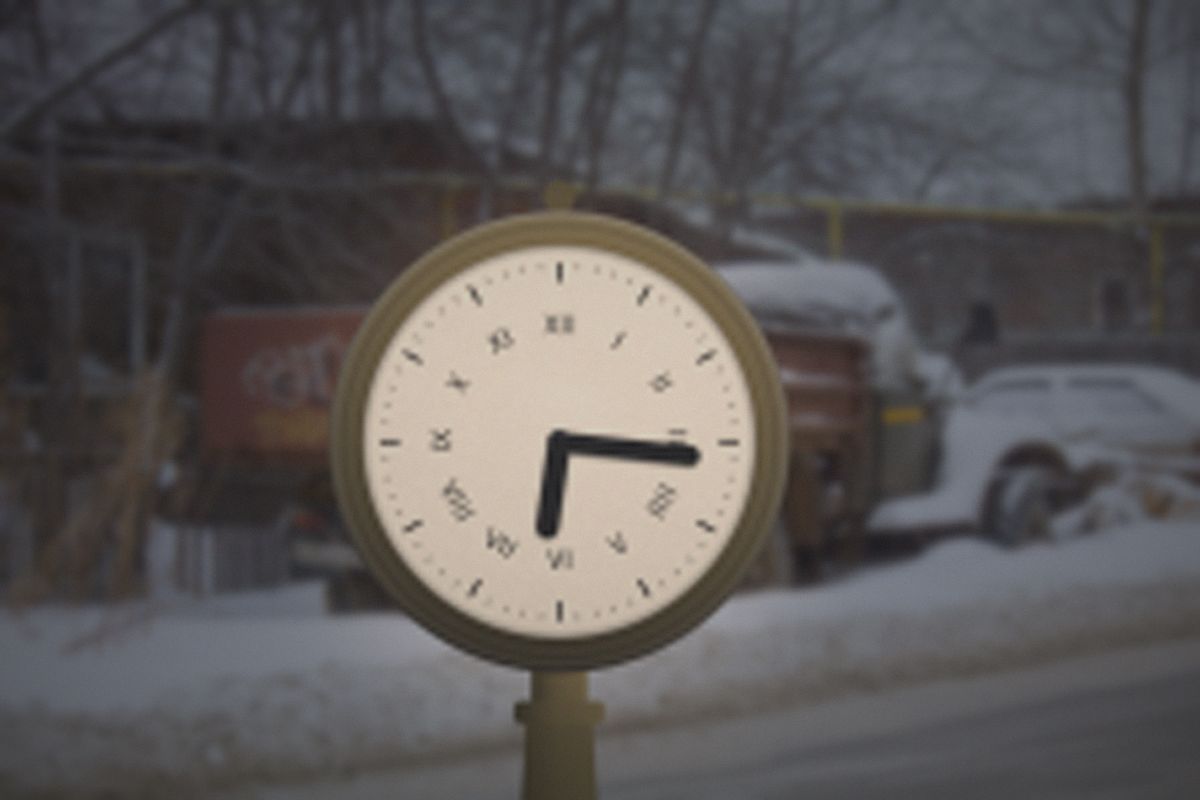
6:16
